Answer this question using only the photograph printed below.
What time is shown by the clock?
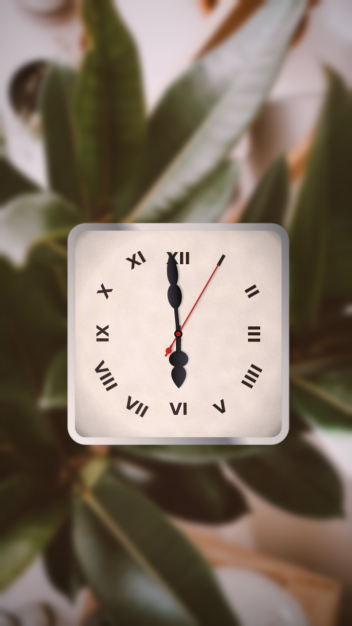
5:59:05
